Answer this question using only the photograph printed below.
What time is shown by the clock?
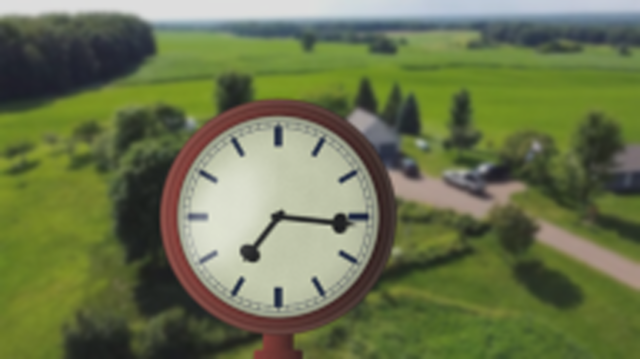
7:16
